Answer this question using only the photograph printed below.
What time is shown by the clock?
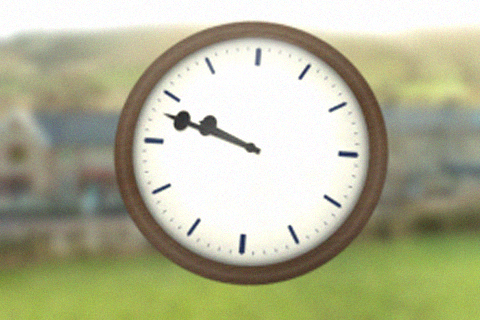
9:48
